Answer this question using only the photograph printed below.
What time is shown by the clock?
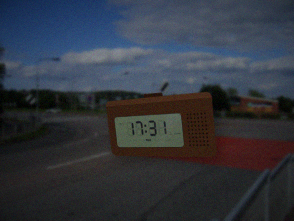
17:31
